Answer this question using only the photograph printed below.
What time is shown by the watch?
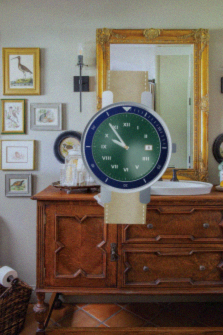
9:54
